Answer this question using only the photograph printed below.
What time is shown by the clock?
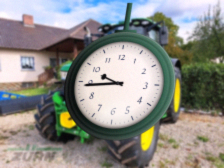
9:44
